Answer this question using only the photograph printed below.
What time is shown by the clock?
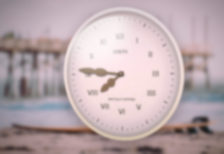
7:46
